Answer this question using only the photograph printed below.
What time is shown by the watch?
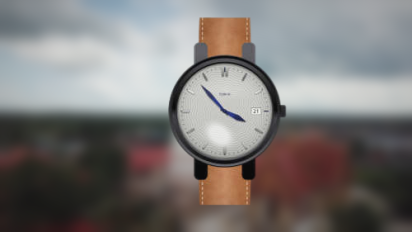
3:53
